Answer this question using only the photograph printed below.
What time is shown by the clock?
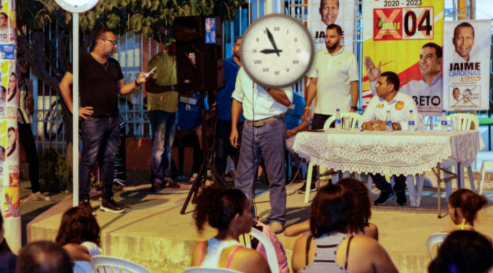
8:56
